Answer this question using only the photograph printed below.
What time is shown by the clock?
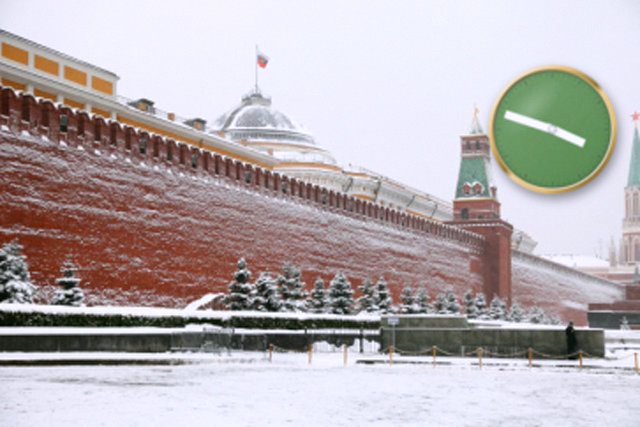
3:48
